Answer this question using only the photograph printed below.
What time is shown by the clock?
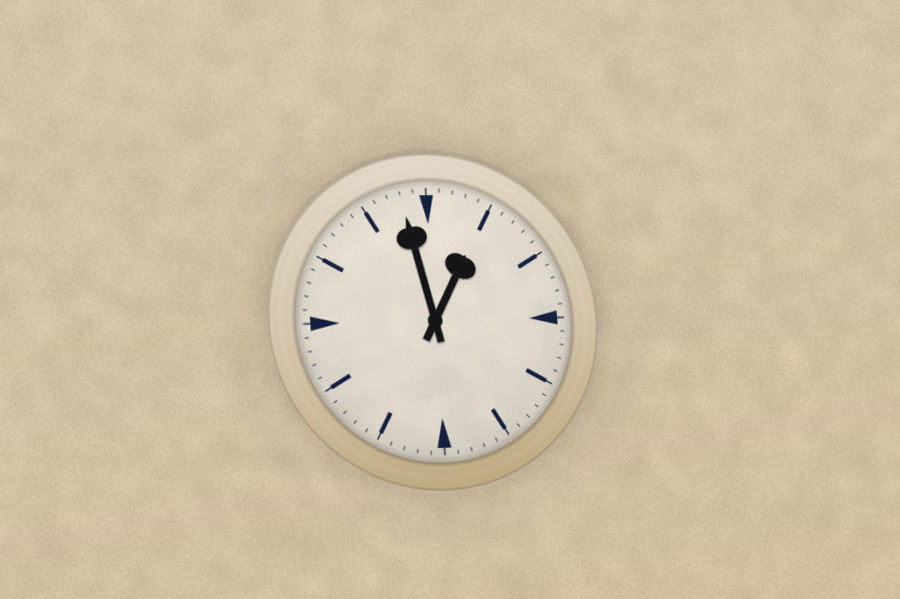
12:58
